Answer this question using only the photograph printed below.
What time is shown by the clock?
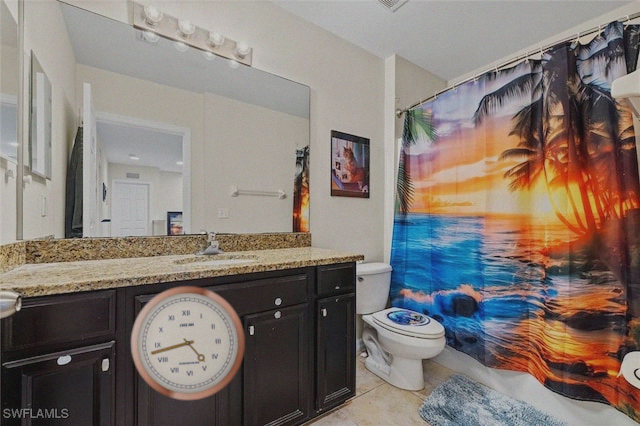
4:43
